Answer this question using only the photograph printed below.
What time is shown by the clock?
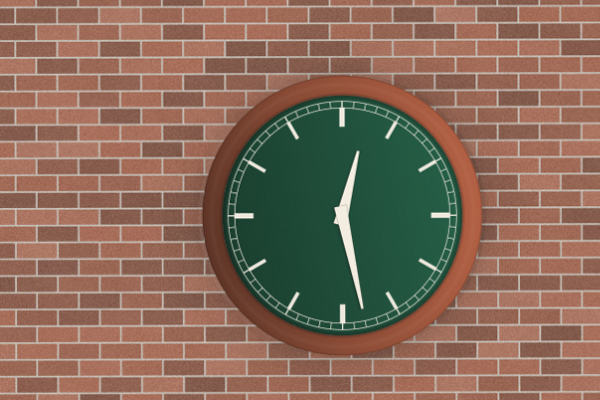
12:28
